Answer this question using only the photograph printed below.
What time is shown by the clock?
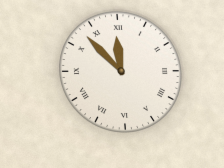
11:53
